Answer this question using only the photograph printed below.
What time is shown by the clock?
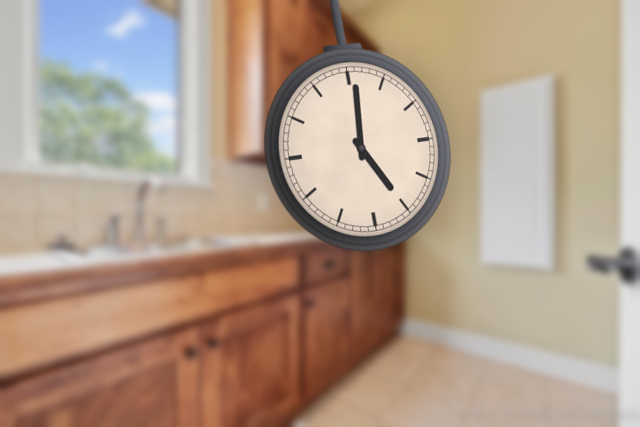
5:01
